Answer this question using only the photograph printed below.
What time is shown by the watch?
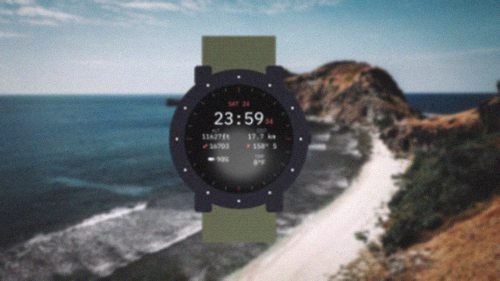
23:59
